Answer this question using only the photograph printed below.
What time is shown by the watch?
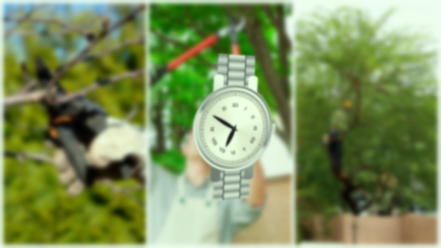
6:50
